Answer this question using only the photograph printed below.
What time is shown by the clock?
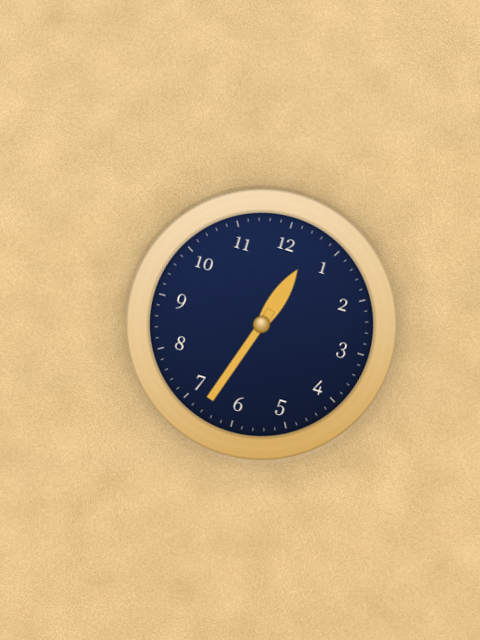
12:33
